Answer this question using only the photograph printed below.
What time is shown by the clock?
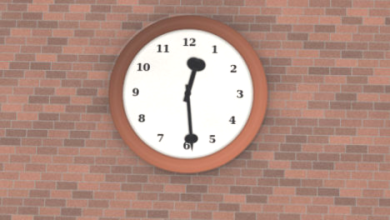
12:29
